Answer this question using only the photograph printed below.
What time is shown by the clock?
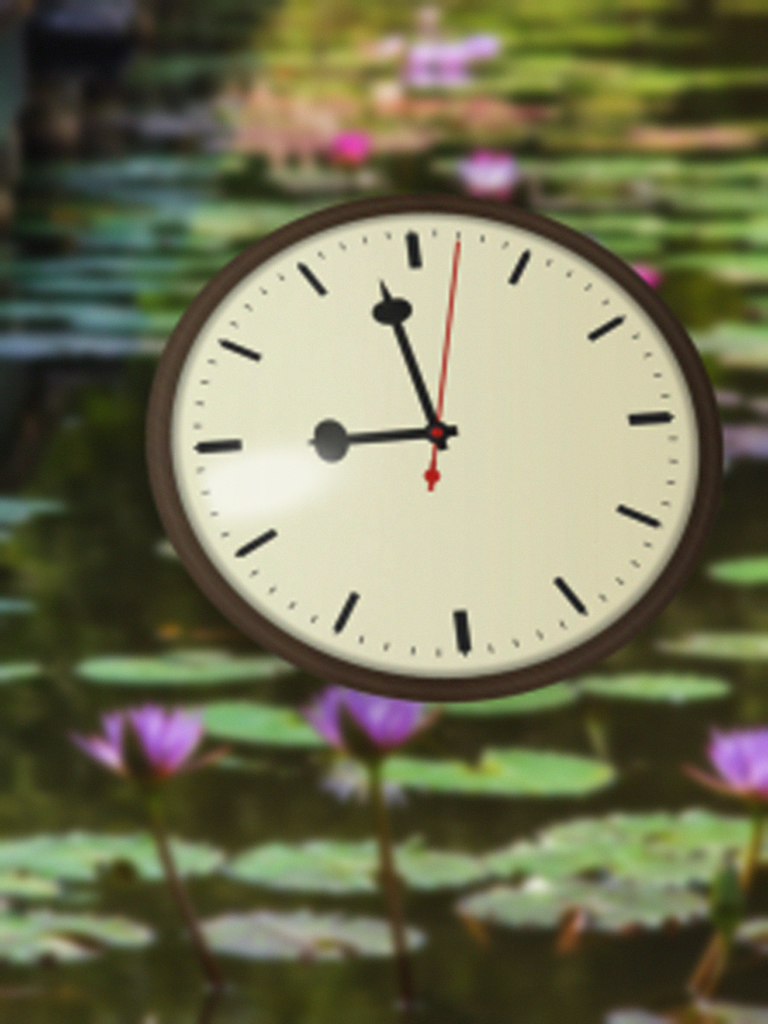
8:58:02
